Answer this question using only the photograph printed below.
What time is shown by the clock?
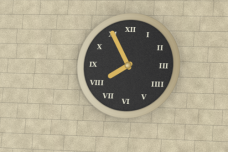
7:55
